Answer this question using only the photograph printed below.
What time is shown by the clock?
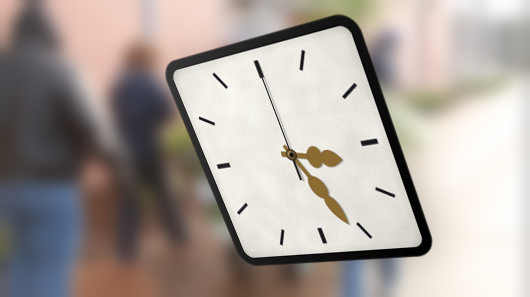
3:26:00
